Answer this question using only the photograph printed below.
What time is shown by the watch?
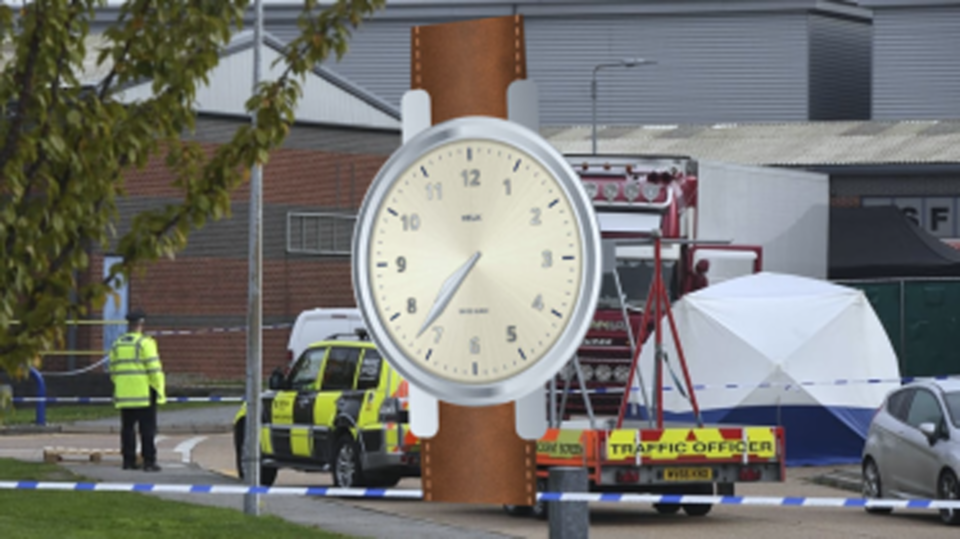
7:37
